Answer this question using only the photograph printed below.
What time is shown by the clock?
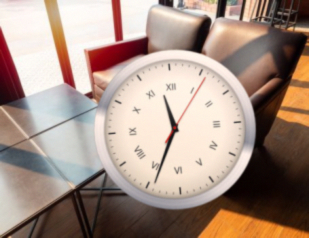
11:34:06
